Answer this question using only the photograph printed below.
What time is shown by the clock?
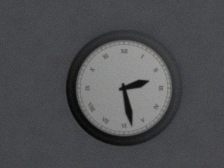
2:28
